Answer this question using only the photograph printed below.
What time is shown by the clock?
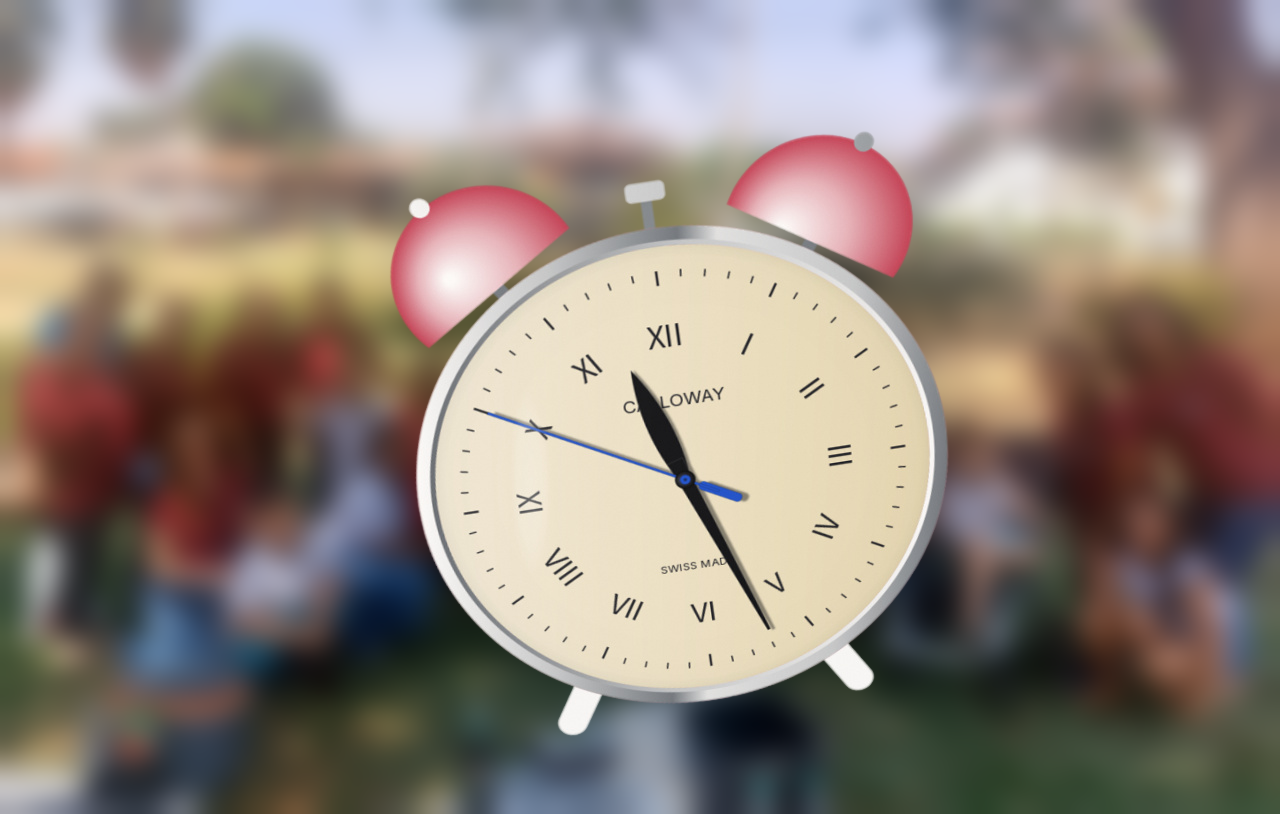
11:26:50
